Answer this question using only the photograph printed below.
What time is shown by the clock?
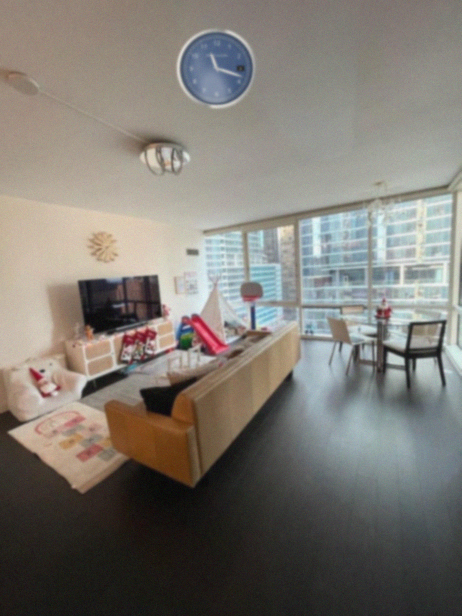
11:18
